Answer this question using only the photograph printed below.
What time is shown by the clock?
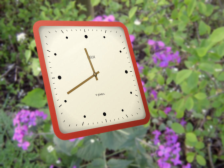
11:41
